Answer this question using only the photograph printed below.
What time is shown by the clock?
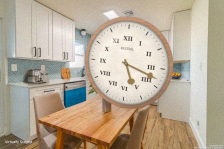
5:18
